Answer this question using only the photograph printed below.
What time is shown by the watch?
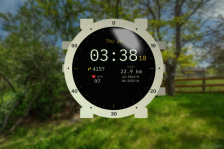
3:38
